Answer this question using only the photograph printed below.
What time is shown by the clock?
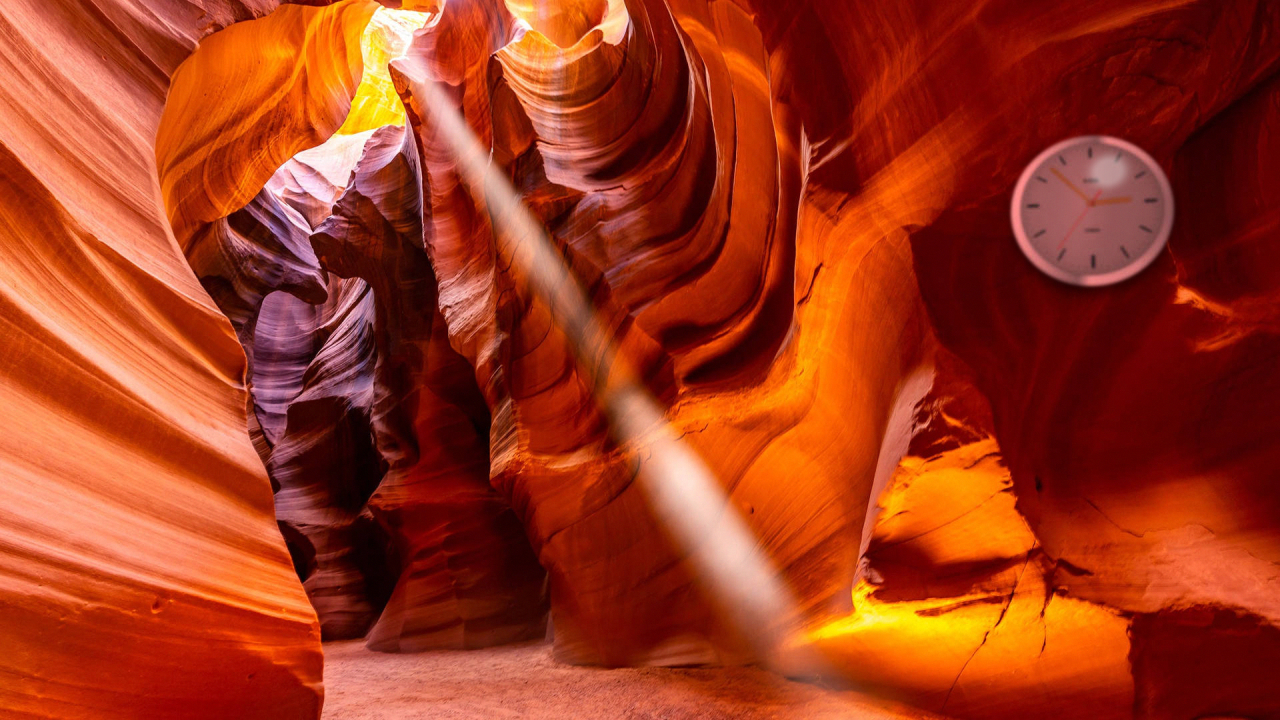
2:52:36
